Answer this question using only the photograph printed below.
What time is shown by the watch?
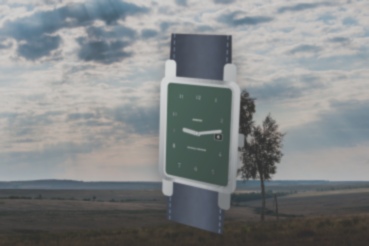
9:13
